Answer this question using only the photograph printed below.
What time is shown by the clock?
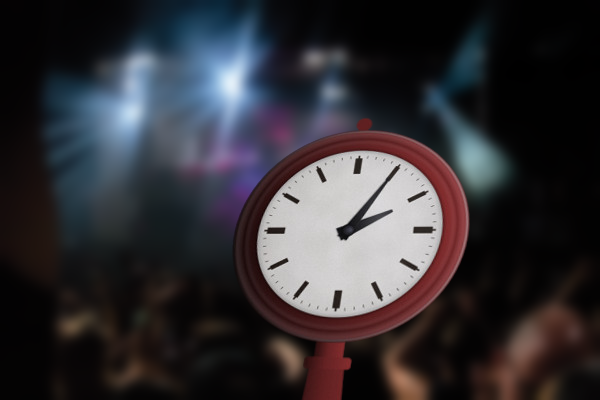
2:05
